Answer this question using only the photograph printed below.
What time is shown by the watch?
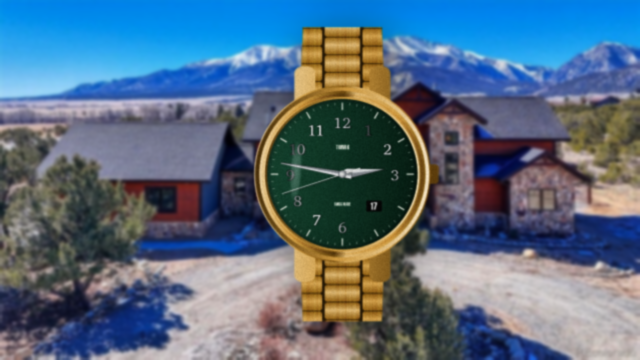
2:46:42
